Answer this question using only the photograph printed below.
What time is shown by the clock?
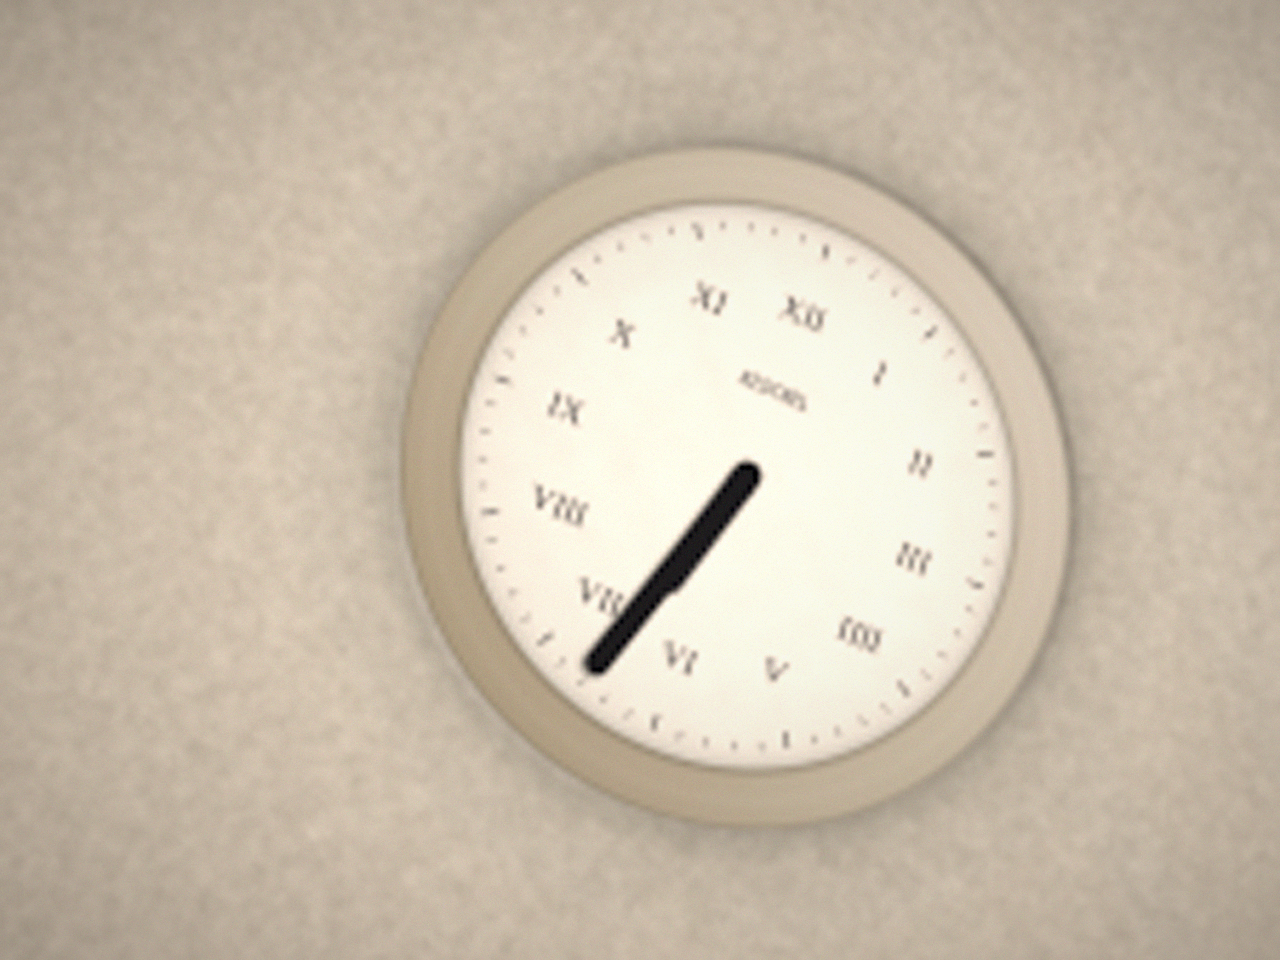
6:33
